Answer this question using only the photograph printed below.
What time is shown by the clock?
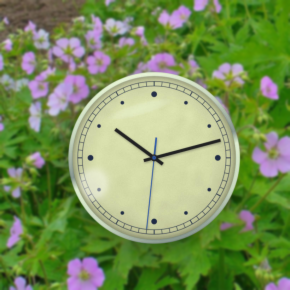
10:12:31
